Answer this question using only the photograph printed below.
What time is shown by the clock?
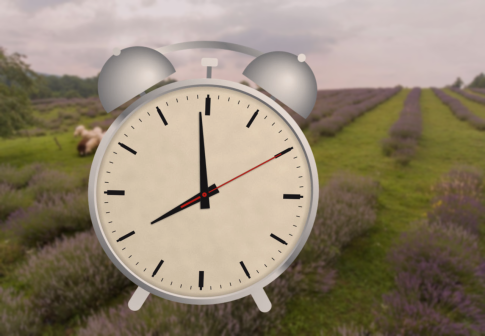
7:59:10
